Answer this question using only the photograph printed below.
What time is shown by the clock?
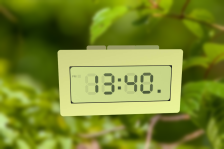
13:40
